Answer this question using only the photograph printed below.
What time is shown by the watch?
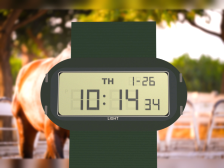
10:14:34
